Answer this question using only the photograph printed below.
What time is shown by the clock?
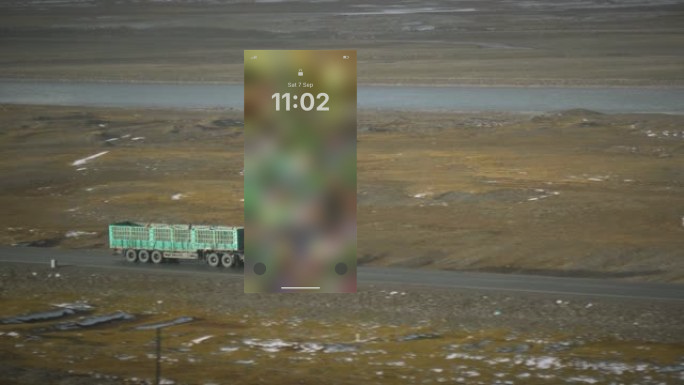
11:02
